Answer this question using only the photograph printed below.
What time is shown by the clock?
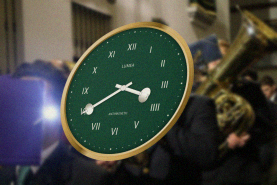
3:40
